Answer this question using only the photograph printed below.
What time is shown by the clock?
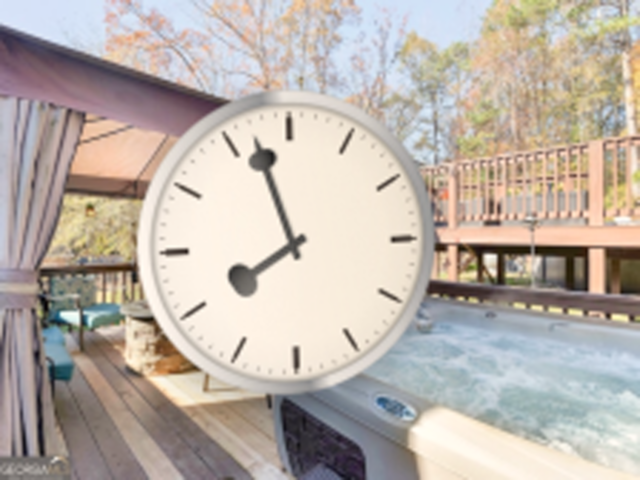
7:57
